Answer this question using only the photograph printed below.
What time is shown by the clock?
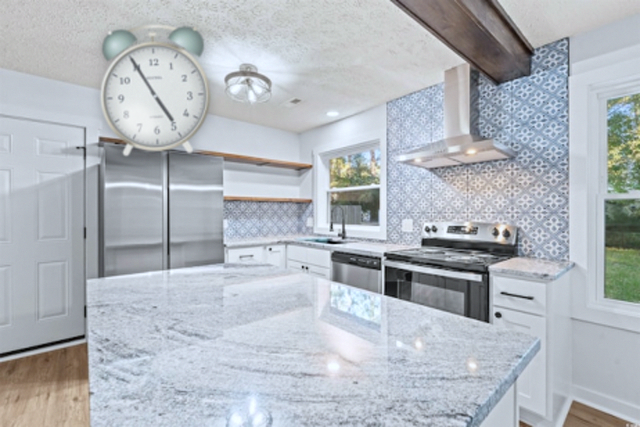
4:55
